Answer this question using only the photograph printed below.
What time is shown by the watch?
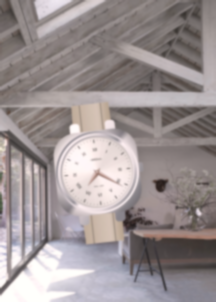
7:21
